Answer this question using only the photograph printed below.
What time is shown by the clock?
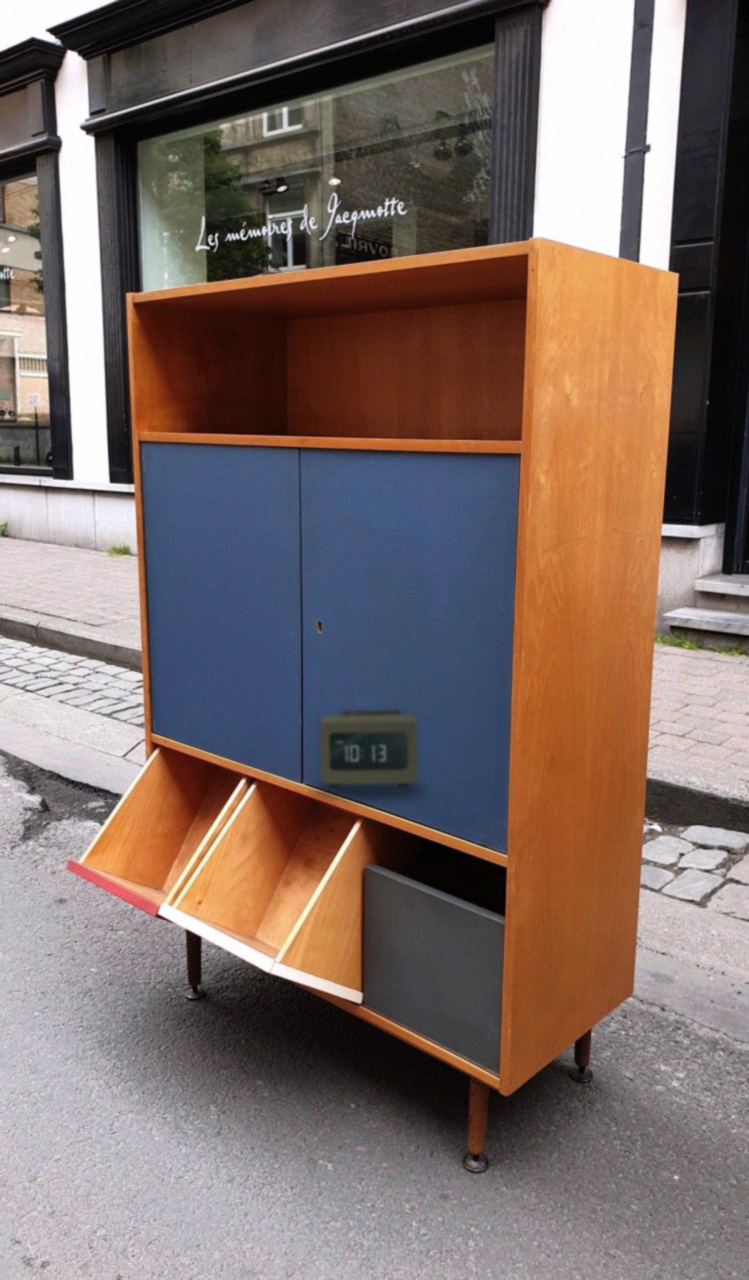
10:13
